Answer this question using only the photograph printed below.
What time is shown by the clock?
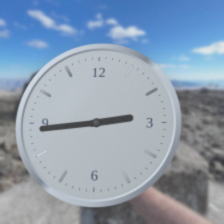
2:44
